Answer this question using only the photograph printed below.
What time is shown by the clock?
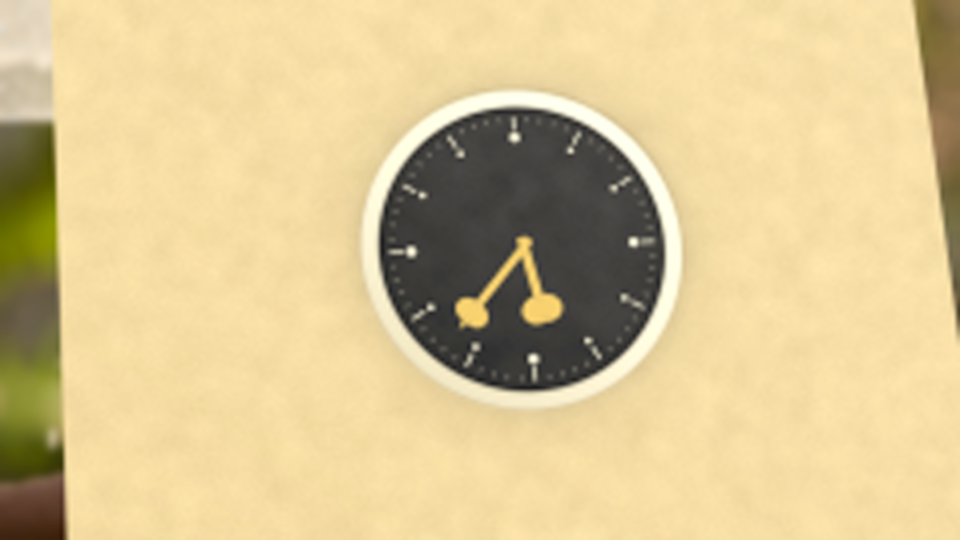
5:37
